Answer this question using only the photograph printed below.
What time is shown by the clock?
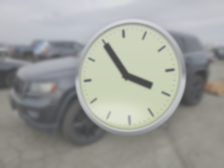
3:55
